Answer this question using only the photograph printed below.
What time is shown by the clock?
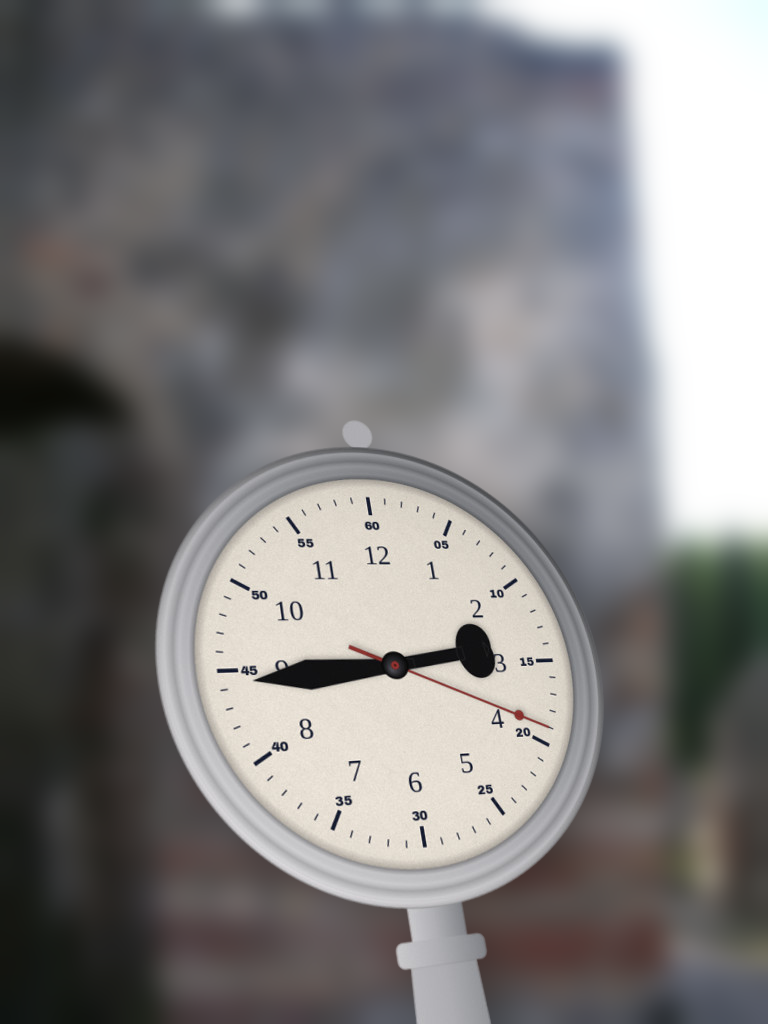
2:44:19
